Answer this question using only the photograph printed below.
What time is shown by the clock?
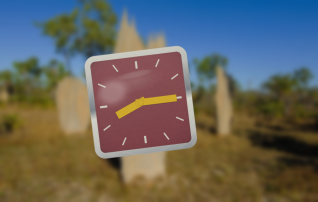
8:15
